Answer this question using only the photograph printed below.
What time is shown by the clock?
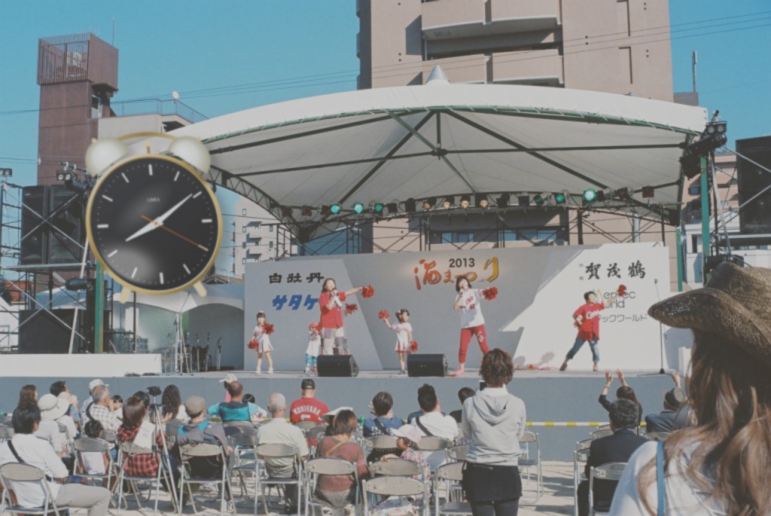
8:09:20
